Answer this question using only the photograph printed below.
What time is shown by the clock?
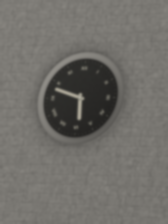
5:48
